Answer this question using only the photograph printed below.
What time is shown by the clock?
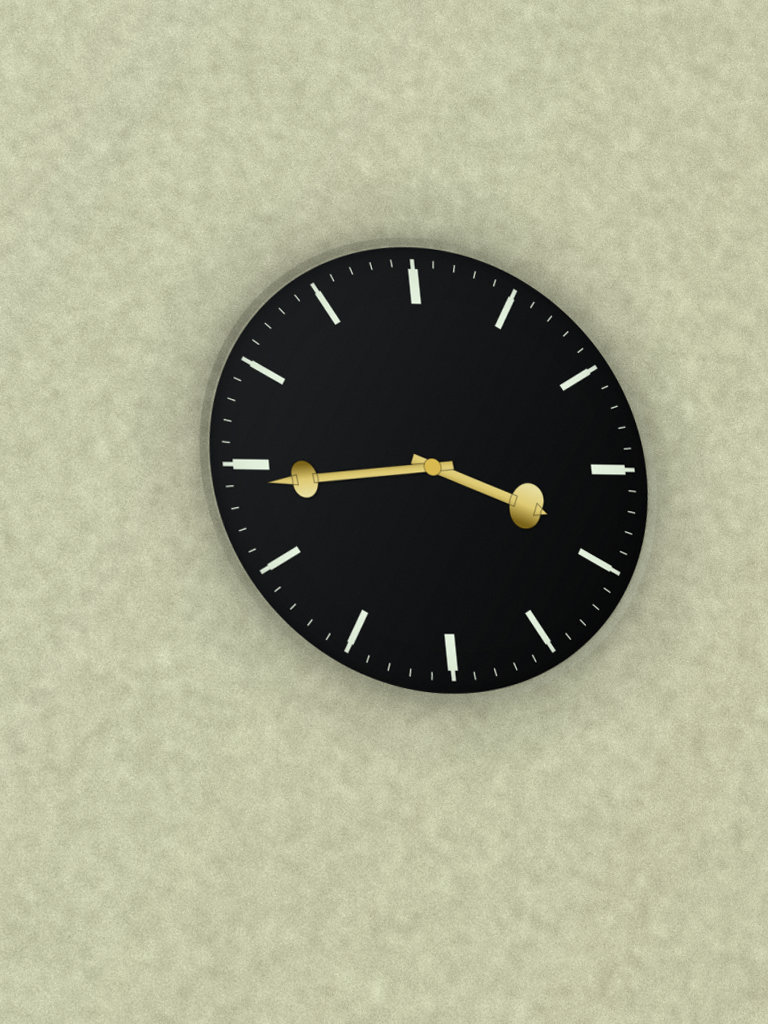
3:44
